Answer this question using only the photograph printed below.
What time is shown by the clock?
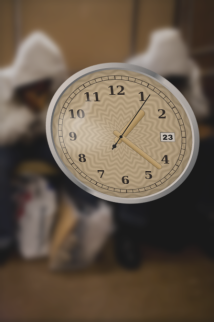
1:22:06
